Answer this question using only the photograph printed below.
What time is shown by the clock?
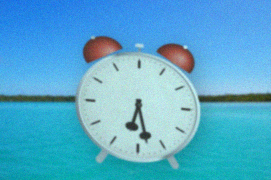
6:28
